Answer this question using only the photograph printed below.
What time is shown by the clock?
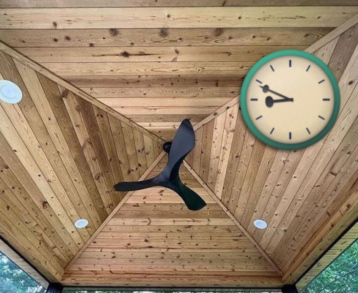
8:49
